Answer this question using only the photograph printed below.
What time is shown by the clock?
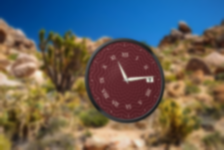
11:14
